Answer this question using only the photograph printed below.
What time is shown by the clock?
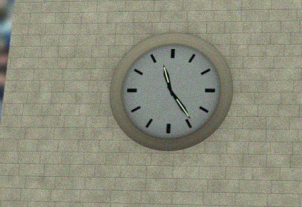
11:24
